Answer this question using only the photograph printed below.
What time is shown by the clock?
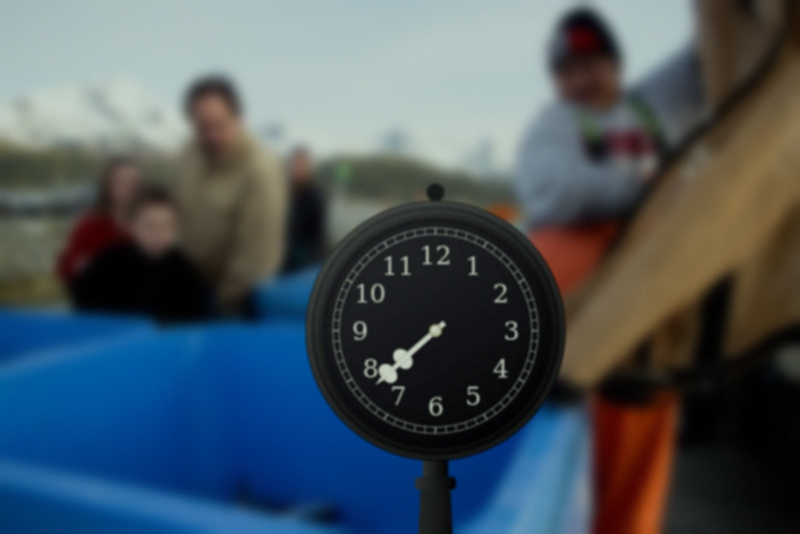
7:38
